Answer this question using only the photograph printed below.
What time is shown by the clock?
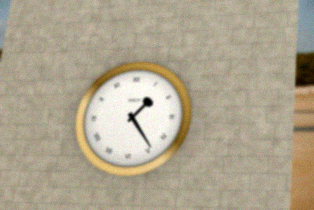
1:24
